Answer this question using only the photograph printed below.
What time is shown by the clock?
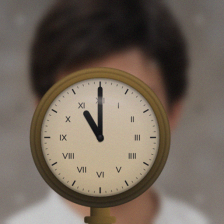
11:00
